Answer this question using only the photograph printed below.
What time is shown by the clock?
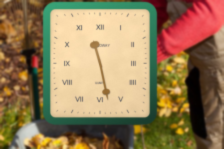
11:28
